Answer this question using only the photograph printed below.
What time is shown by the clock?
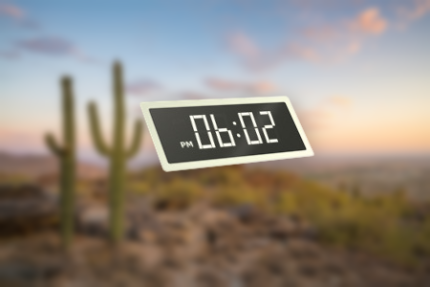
6:02
